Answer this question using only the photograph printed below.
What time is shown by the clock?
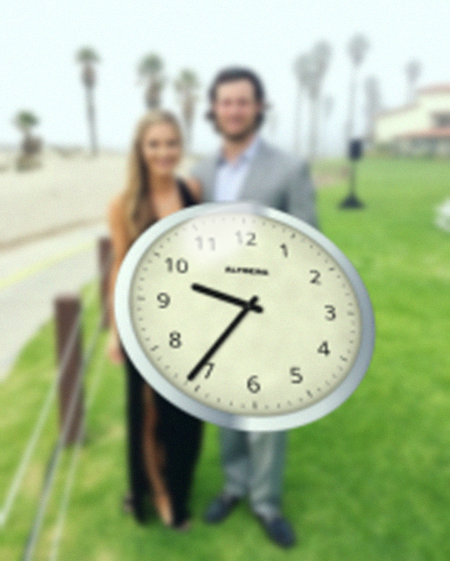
9:36
